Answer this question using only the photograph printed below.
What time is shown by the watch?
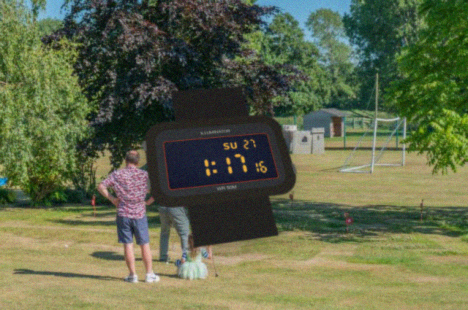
1:17:16
